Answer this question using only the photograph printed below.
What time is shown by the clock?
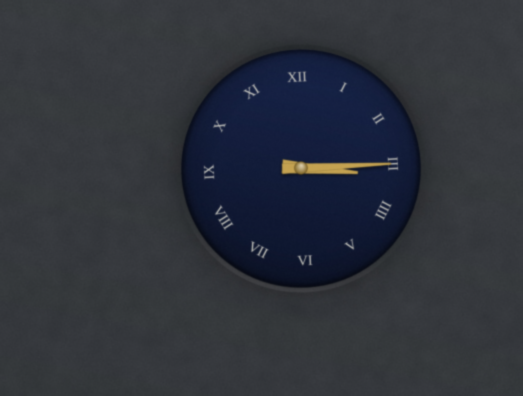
3:15
